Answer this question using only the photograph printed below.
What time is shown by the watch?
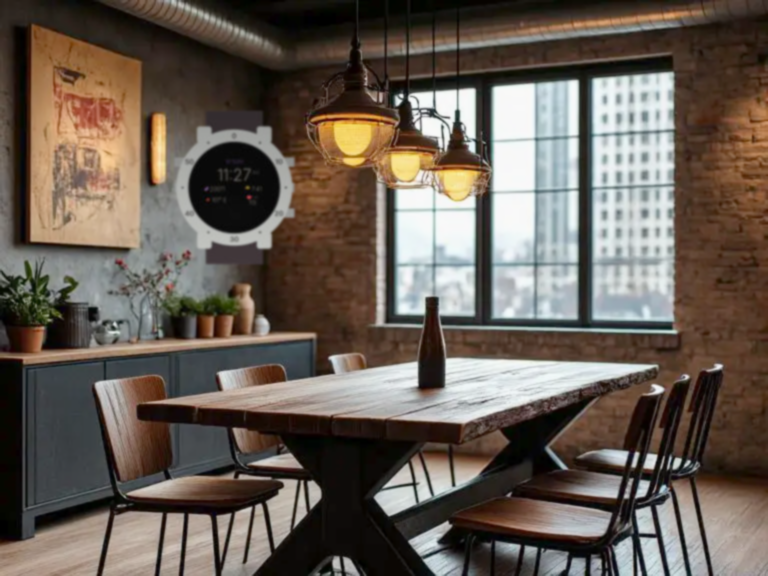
11:27
